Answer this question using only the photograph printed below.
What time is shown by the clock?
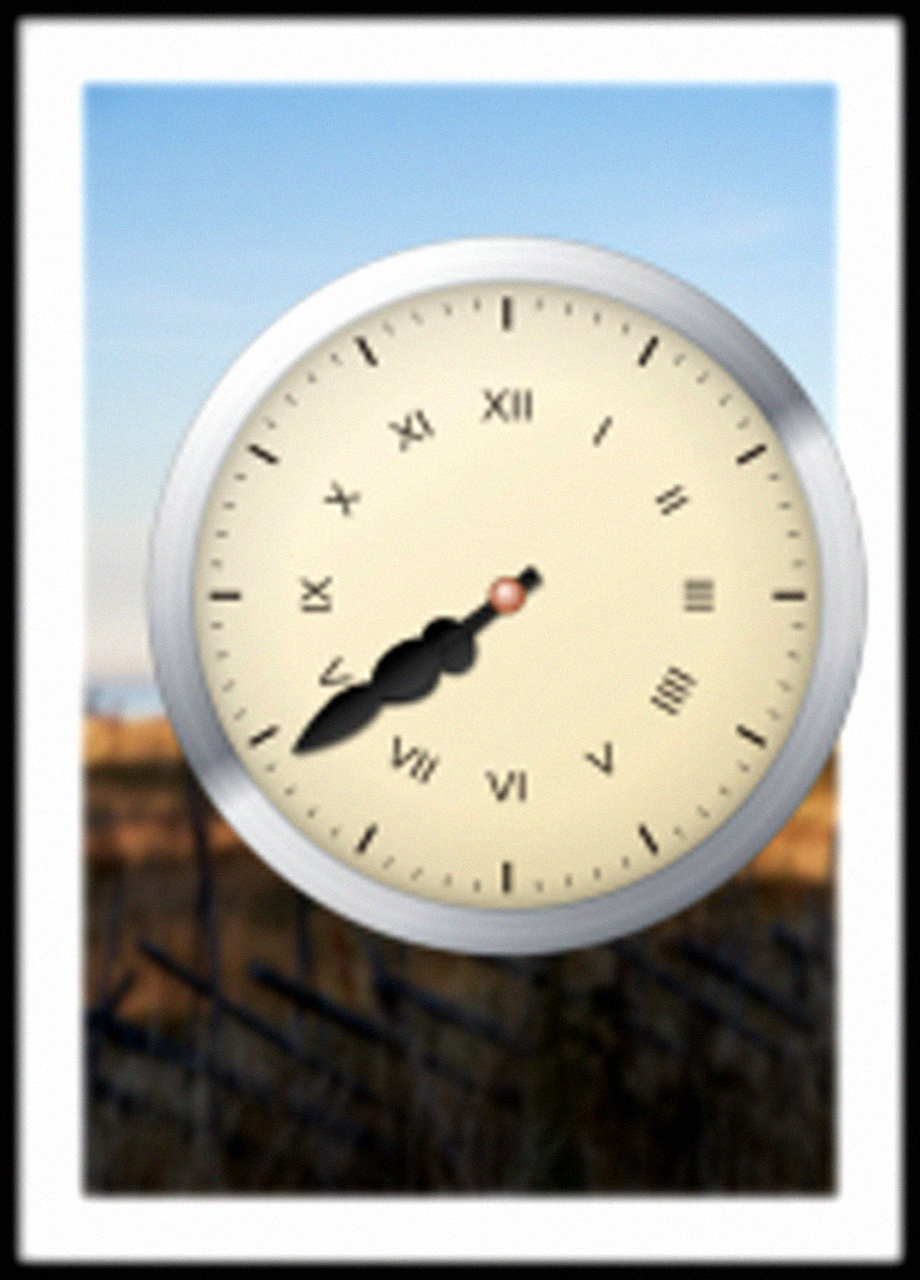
7:39
